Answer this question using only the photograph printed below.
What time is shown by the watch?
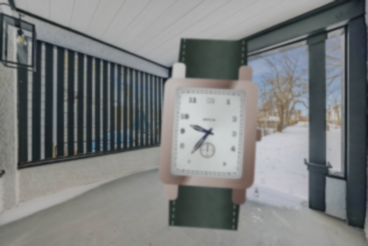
9:36
